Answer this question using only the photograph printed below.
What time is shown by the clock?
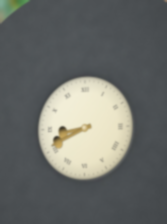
8:41
